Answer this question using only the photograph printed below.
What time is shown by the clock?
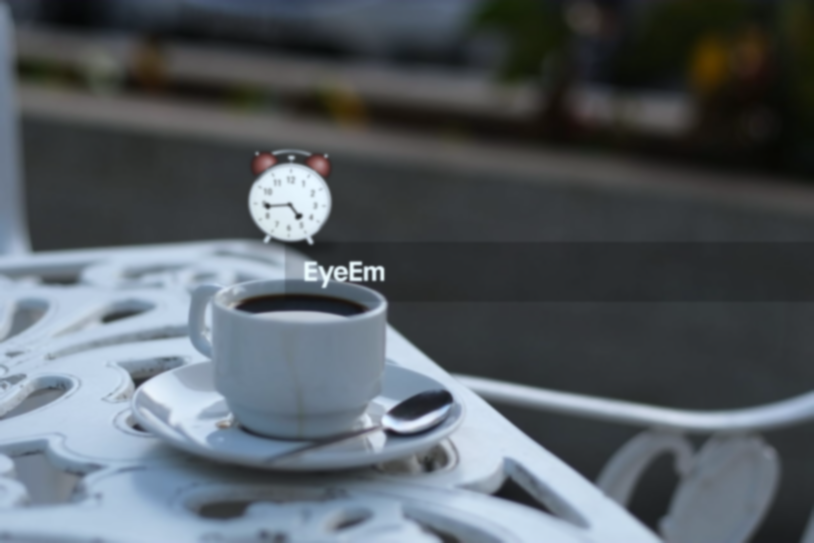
4:44
